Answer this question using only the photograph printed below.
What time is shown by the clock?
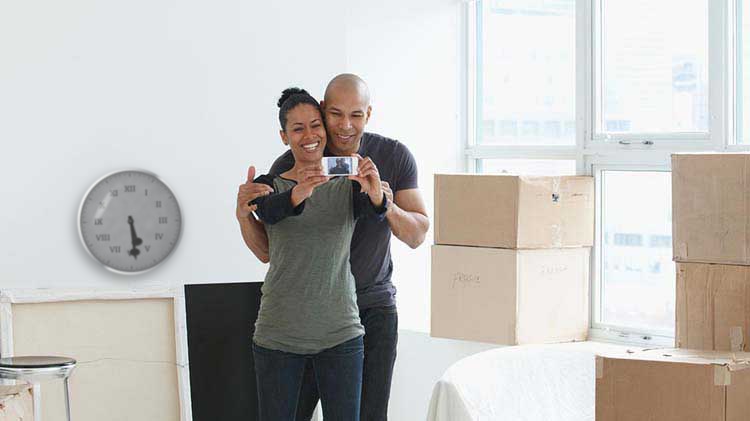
5:29
